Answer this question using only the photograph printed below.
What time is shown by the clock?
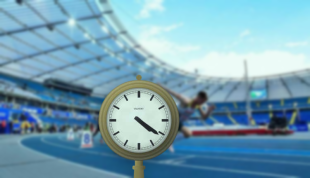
4:21
